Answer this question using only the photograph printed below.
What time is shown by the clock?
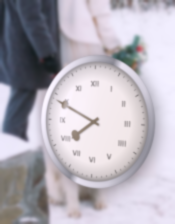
7:49
